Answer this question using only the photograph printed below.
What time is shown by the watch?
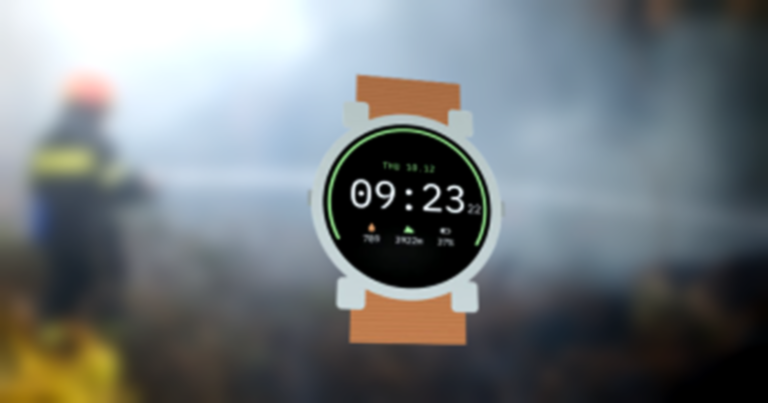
9:23
